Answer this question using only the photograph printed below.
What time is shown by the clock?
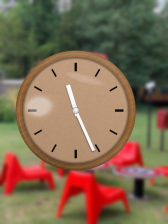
11:26
